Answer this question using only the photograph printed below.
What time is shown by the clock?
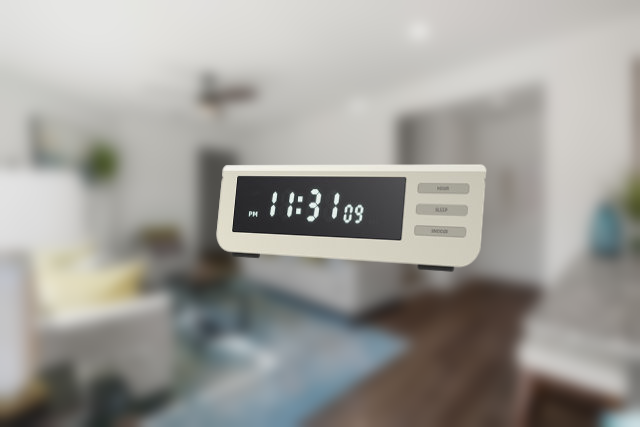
11:31:09
